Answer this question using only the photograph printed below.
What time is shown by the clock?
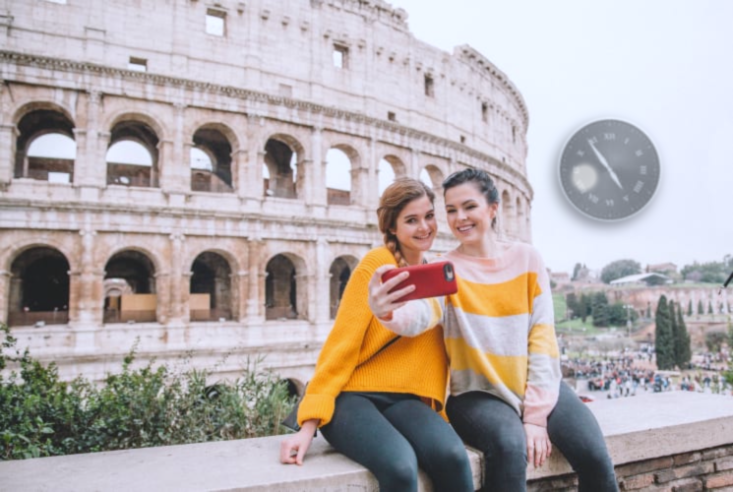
4:54
